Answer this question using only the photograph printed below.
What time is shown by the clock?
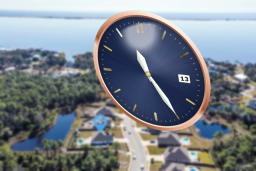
11:25
